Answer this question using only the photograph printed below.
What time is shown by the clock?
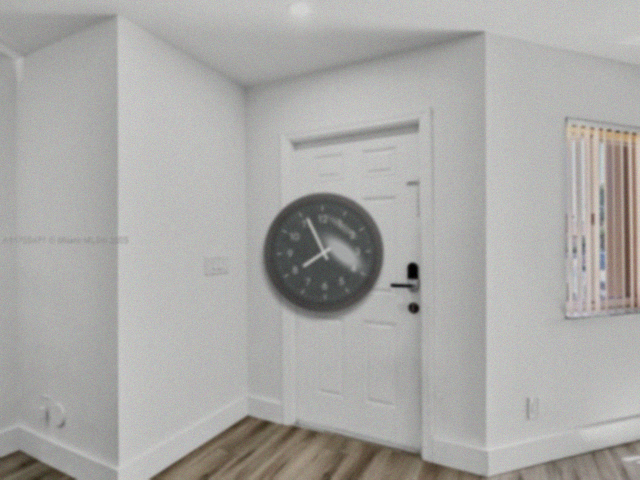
7:56
